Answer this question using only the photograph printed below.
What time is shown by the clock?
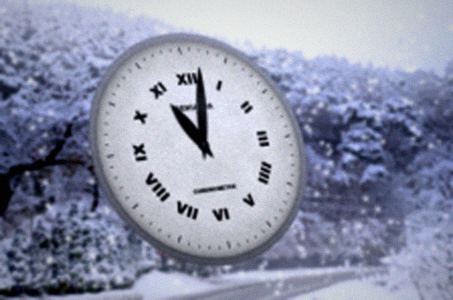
11:02
